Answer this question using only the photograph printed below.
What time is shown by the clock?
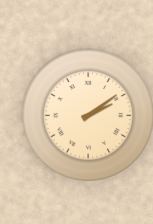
2:09
